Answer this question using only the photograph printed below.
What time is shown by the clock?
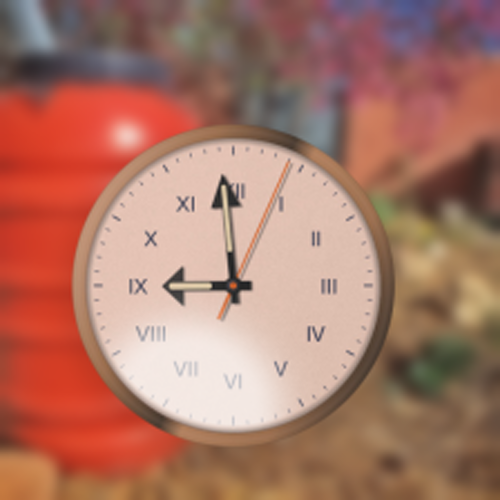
8:59:04
